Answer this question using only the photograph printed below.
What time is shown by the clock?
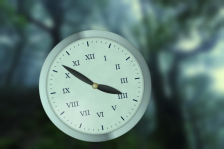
3:52
